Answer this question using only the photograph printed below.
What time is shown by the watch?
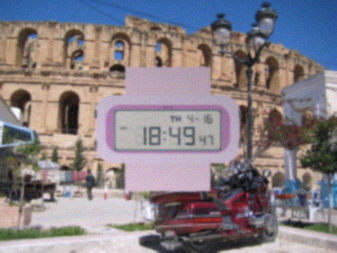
18:49
